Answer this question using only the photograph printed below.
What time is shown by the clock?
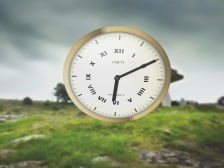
6:10
